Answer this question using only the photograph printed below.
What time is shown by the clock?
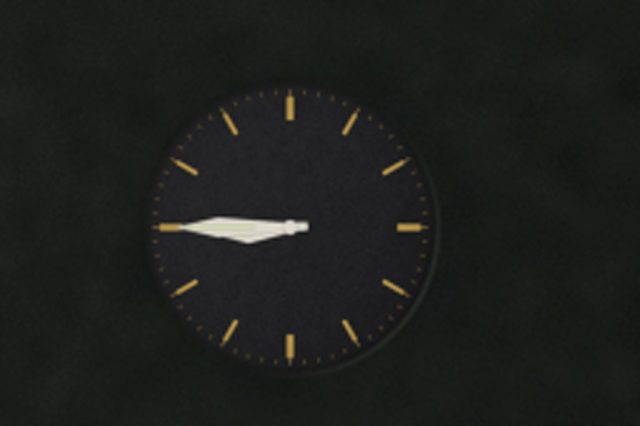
8:45
